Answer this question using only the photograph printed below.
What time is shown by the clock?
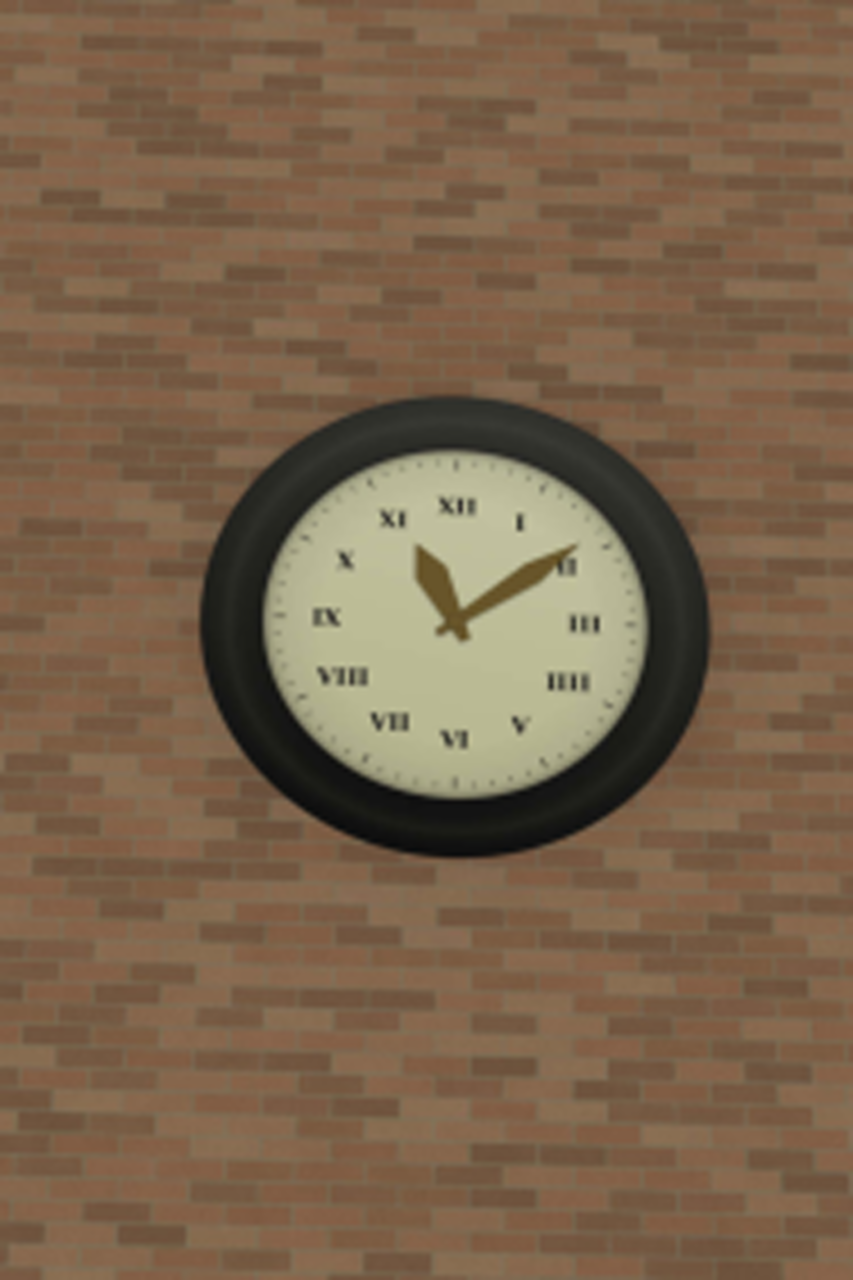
11:09
